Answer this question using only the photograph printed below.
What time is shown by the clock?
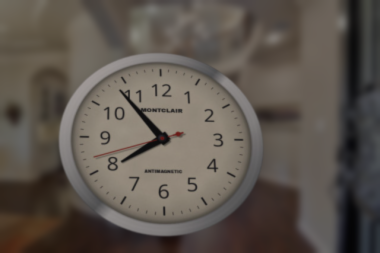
7:53:42
